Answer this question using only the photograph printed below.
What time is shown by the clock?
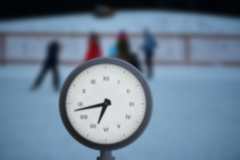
6:43
